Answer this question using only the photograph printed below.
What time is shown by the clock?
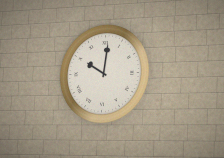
10:01
